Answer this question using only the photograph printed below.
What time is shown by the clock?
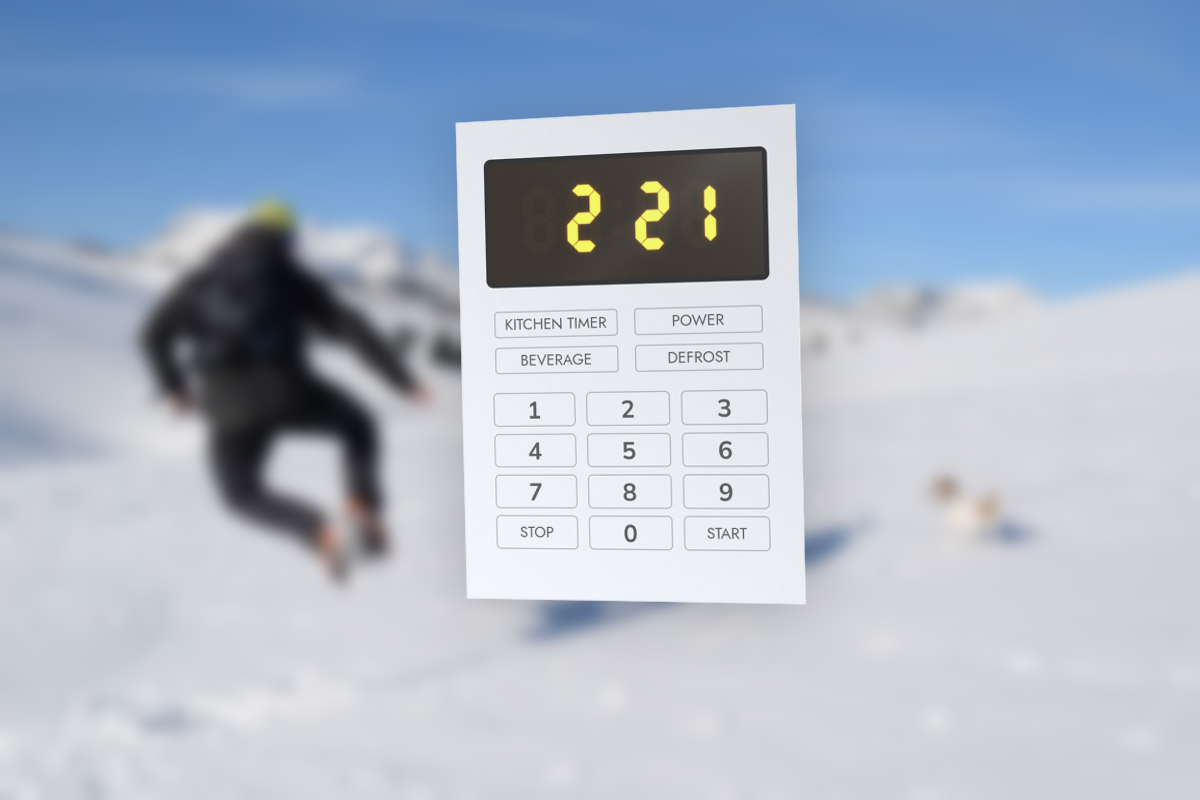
2:21
